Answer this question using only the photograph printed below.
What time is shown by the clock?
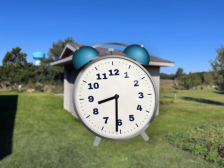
8:31
